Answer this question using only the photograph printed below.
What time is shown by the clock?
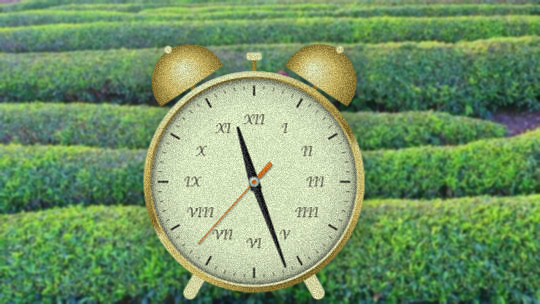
11:26:37
